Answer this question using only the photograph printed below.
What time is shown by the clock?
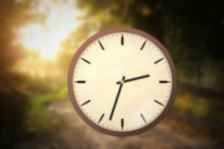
2:33
